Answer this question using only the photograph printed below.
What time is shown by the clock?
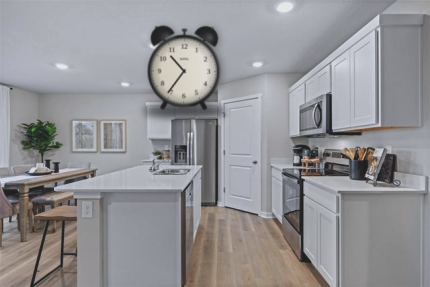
10:36
